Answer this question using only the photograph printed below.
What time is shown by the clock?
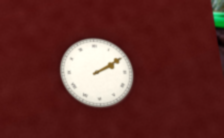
2:10
